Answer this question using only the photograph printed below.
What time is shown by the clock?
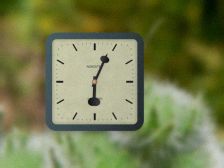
6:04
